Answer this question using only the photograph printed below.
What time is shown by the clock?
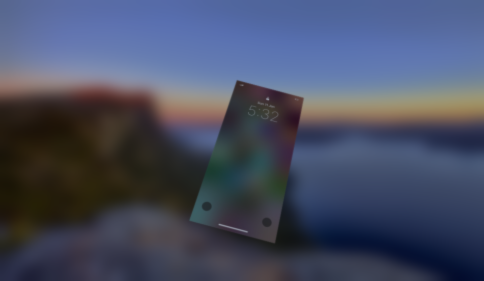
5:32
